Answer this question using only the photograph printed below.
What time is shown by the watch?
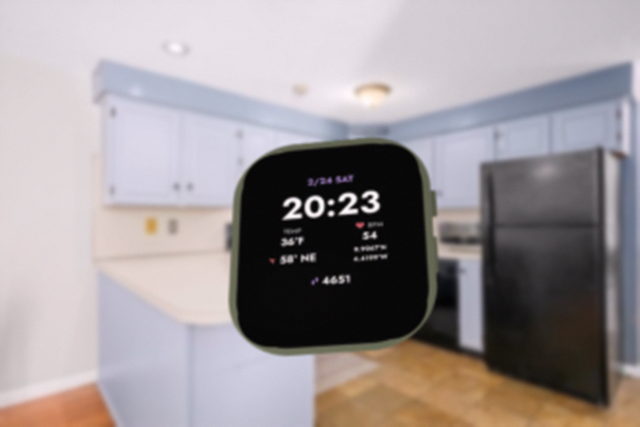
20:23
